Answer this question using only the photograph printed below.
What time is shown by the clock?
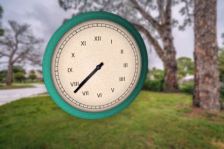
7:38
